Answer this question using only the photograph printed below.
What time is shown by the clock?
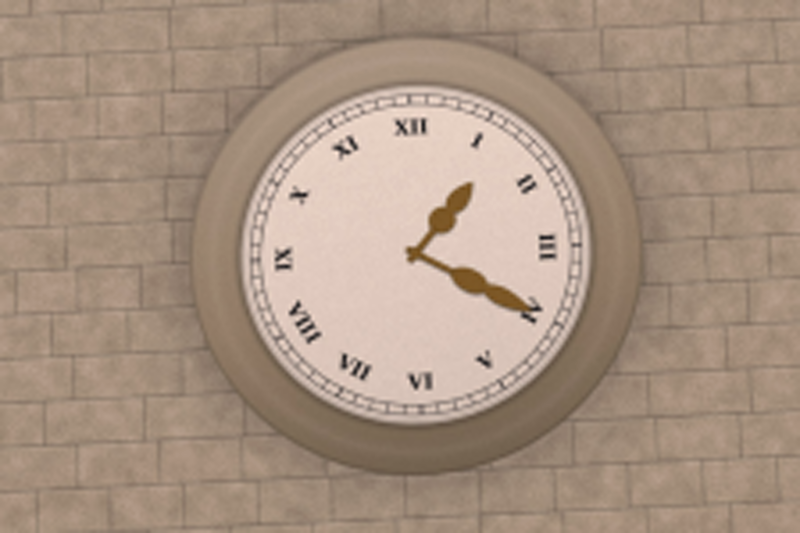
1:20
